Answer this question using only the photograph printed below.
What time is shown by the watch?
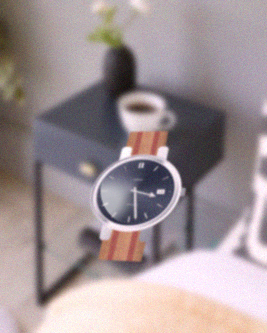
3:28
